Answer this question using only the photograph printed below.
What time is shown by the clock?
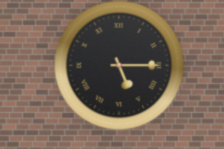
5:15
